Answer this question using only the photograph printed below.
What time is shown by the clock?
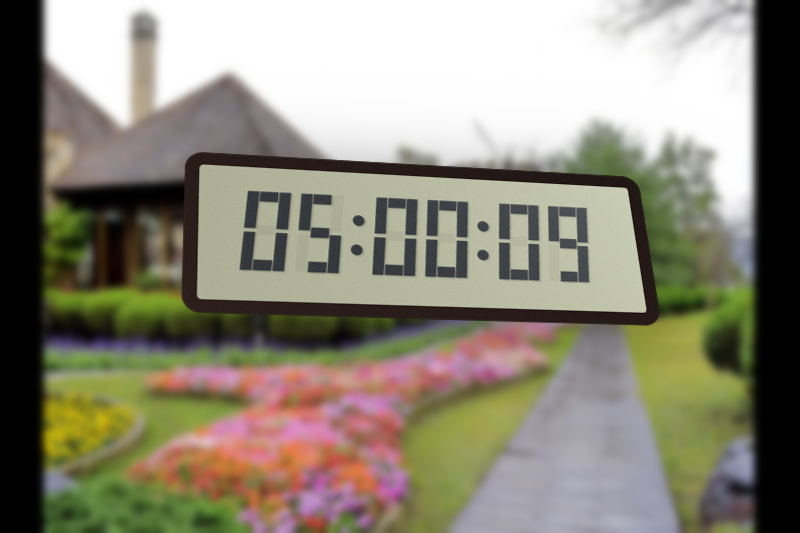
5:00:09
